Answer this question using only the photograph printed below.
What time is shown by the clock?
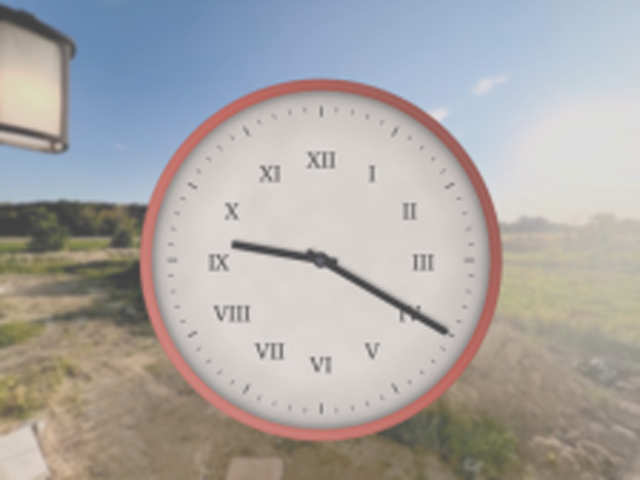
9:20
